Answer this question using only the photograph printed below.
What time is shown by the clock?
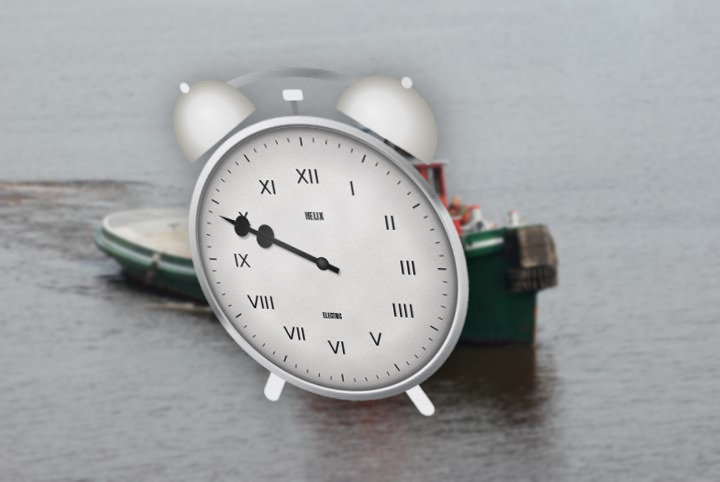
9:49
